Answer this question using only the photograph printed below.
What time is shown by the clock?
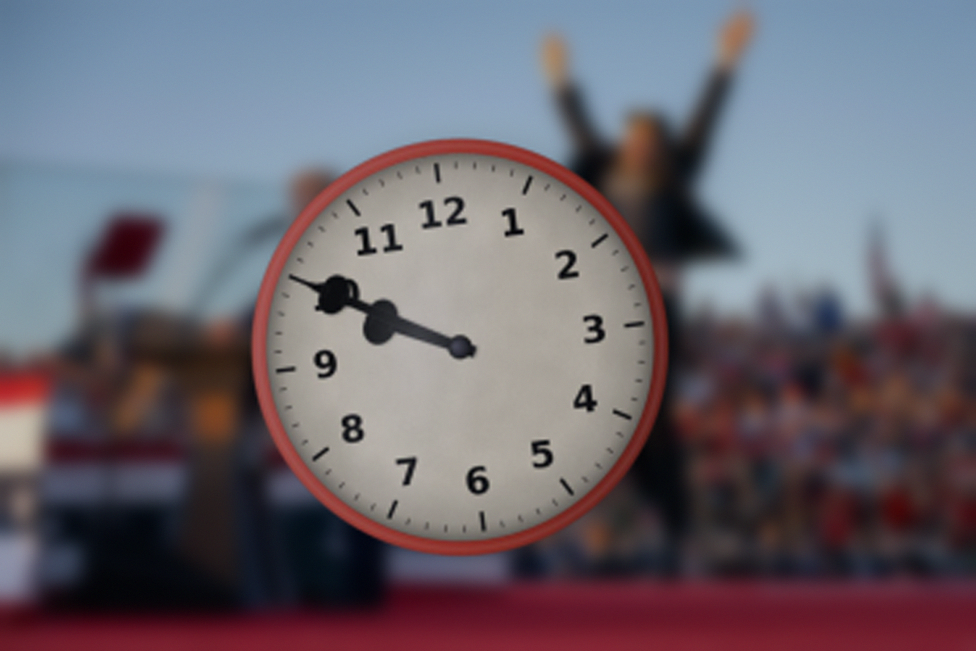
9:50
